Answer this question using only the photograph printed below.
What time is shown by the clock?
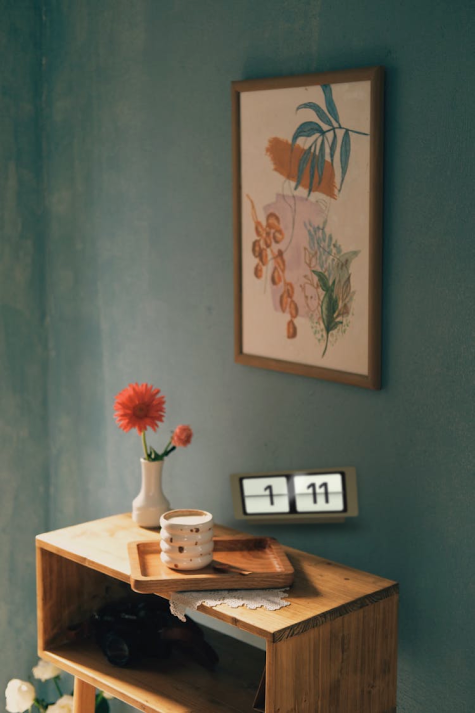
1:11
